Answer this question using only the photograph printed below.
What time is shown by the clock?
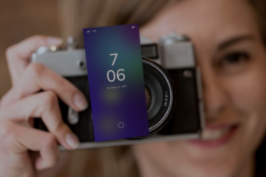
7:06
